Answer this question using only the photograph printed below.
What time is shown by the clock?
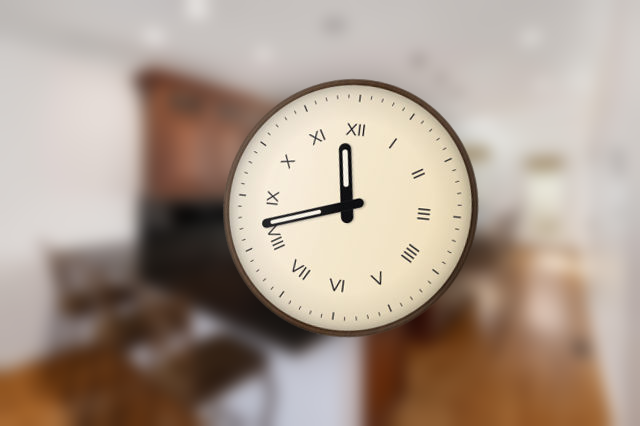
11:42
